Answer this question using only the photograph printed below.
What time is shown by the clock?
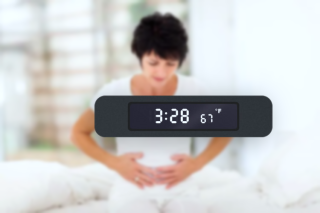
3:28
